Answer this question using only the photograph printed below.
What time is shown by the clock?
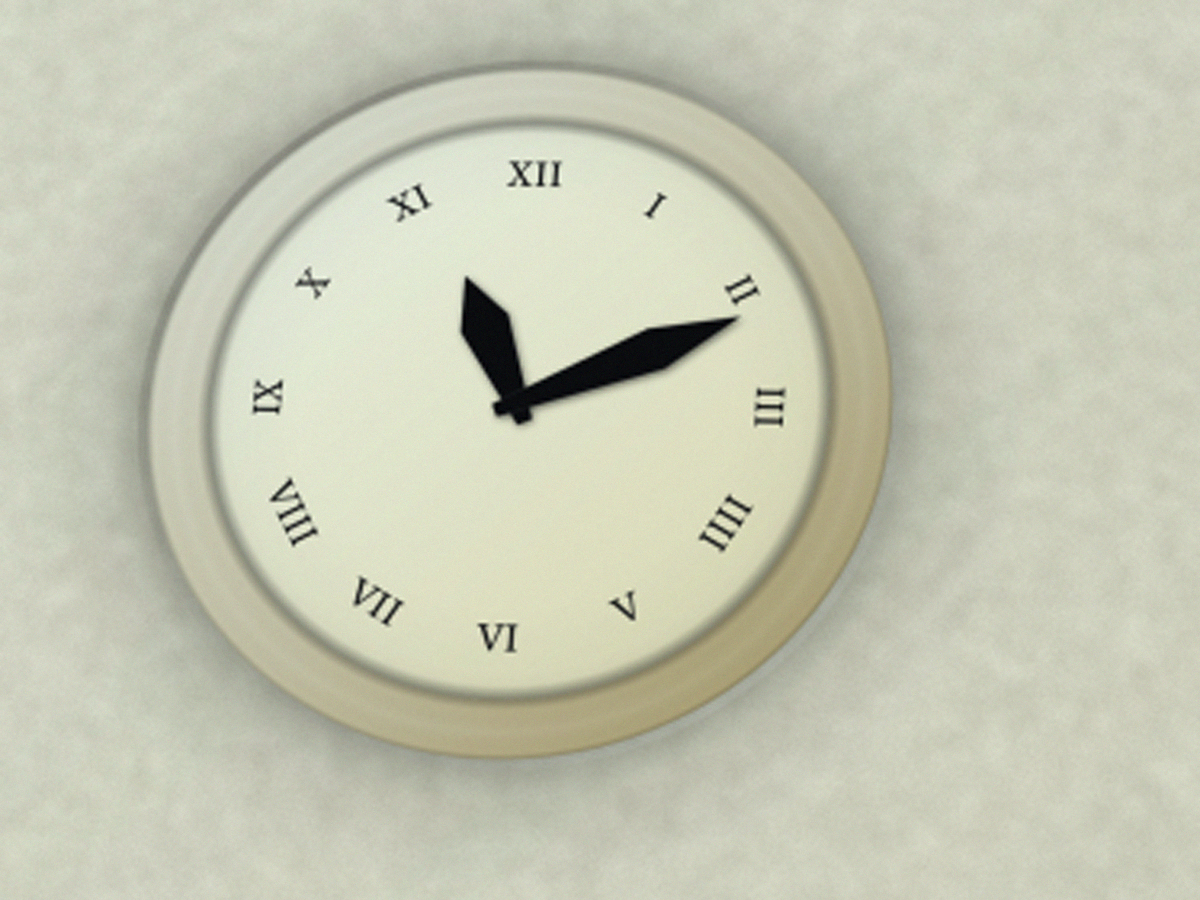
11:11
